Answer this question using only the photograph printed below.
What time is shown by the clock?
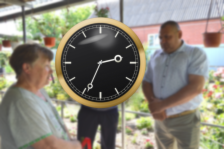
2:34
